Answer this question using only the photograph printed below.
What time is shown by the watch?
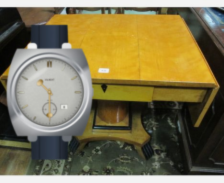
10:30
